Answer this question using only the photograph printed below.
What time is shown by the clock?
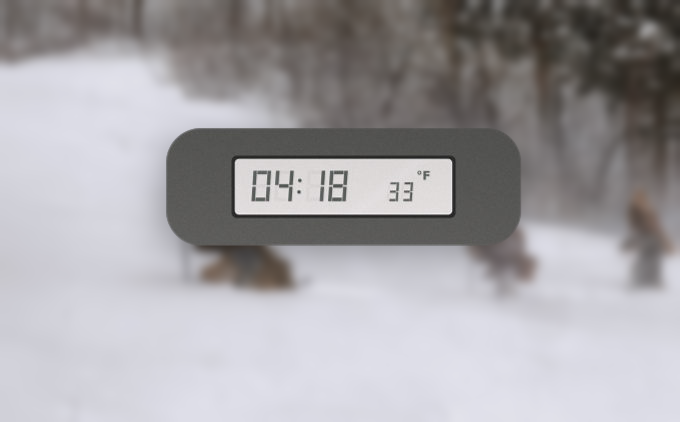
4:18
